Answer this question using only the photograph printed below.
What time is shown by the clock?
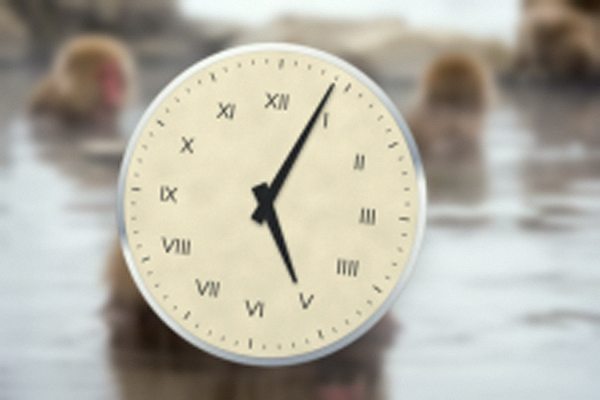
5:04
